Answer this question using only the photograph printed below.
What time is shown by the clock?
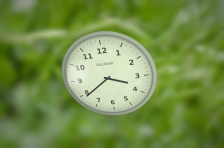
3:39
